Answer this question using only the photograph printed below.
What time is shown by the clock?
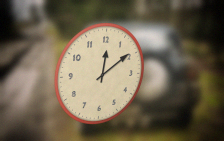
12:09
